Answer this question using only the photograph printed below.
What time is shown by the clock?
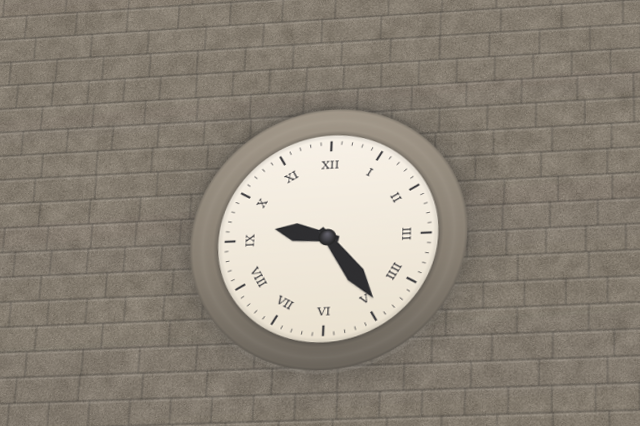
9:24
